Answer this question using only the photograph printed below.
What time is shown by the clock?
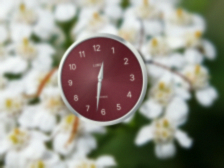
12:32
